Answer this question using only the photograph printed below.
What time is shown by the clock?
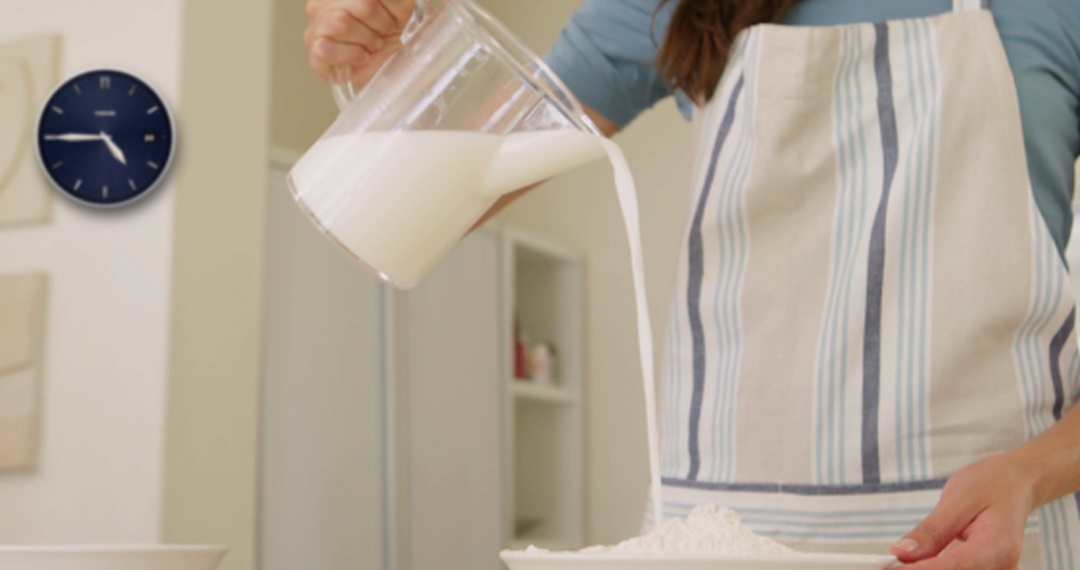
4:45
